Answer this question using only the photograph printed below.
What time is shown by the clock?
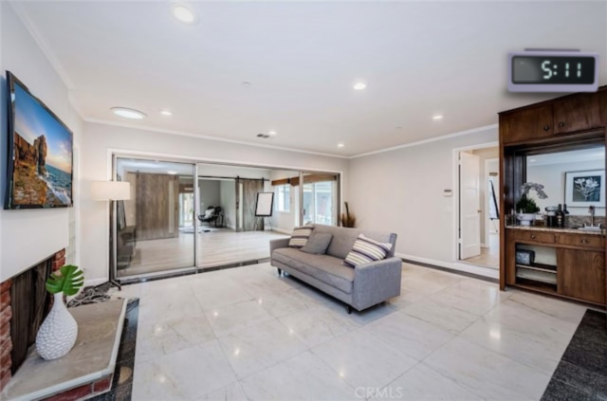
5:11
